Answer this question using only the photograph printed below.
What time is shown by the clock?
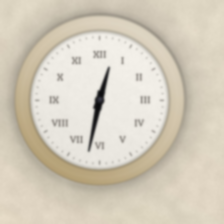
12:32
